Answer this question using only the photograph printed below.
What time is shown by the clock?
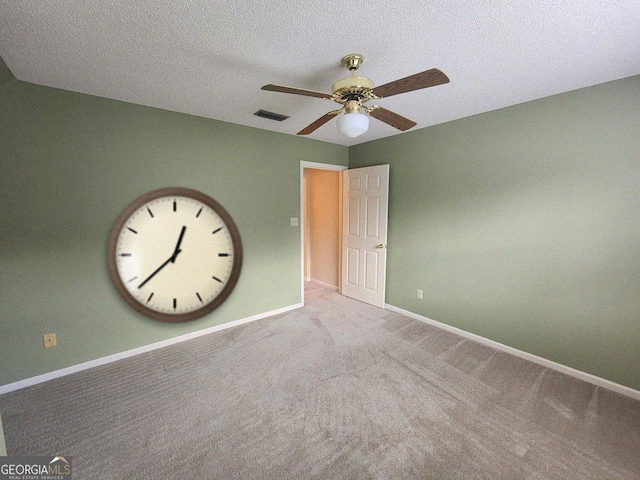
12:38
